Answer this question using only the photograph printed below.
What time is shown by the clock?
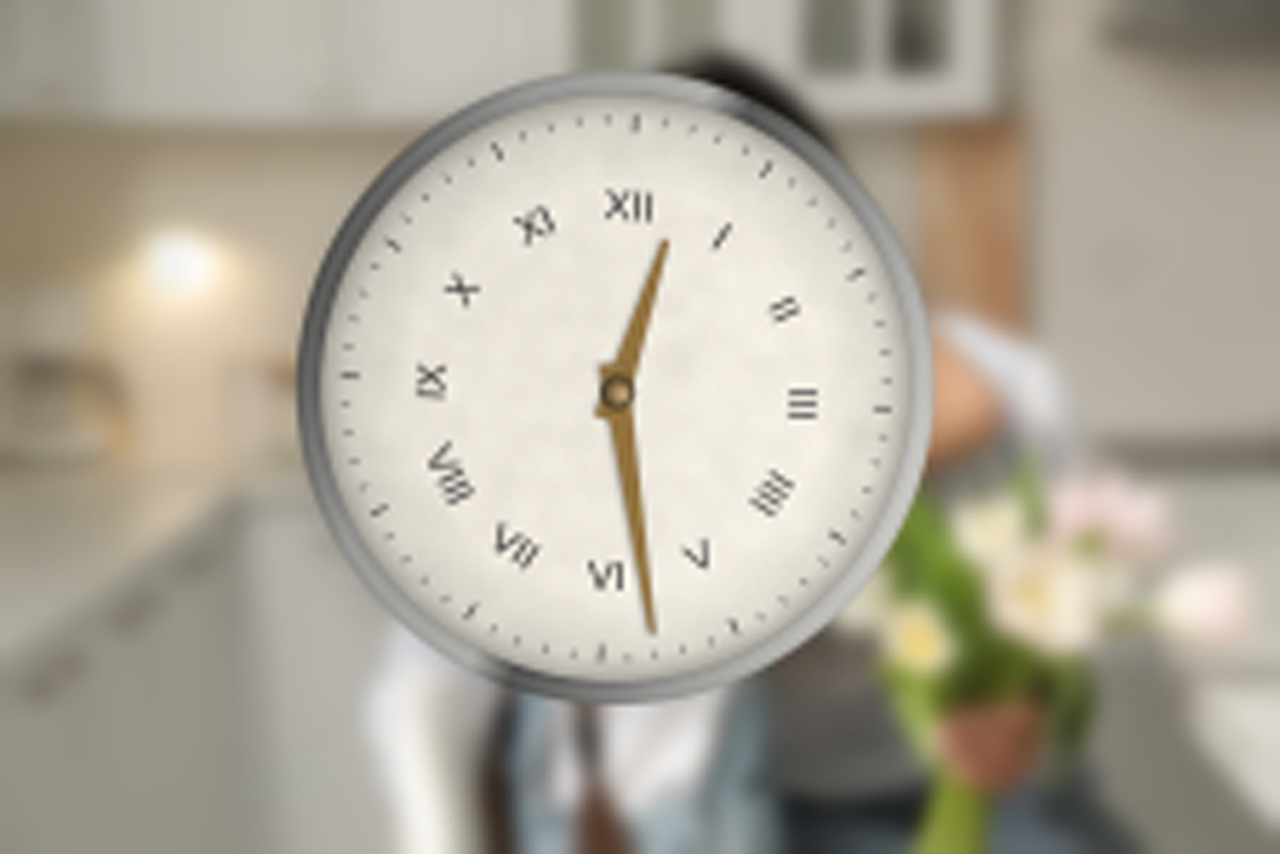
12:28
